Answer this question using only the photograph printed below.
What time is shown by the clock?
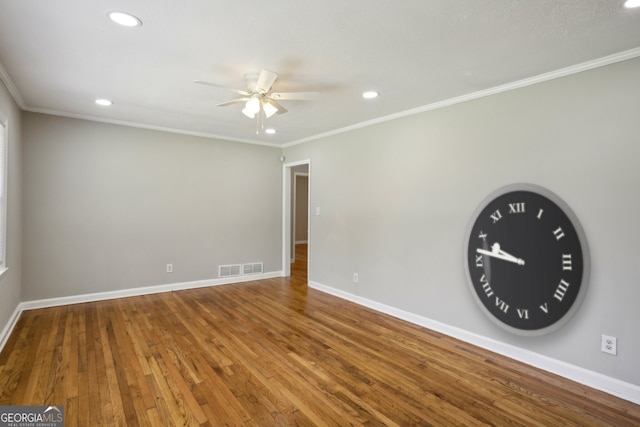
9:47
